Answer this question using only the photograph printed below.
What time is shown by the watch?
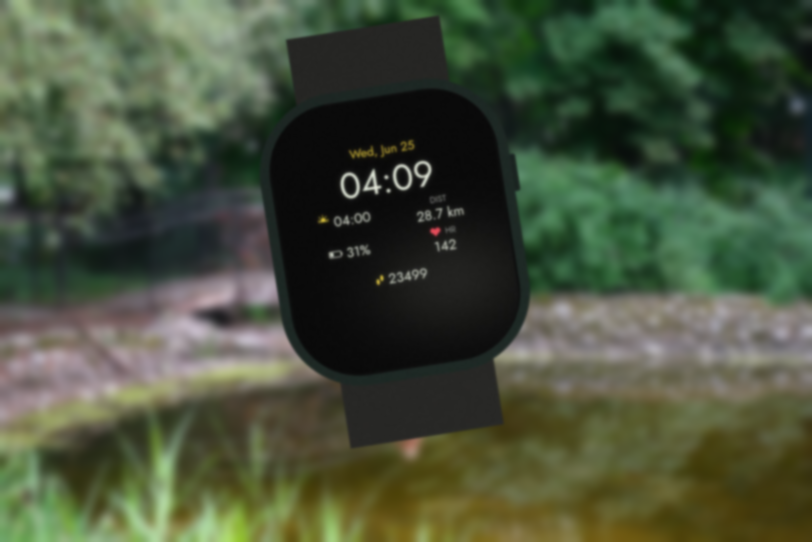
4:09
